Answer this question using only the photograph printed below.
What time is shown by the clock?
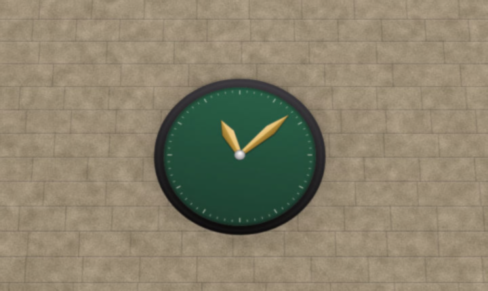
11:08
